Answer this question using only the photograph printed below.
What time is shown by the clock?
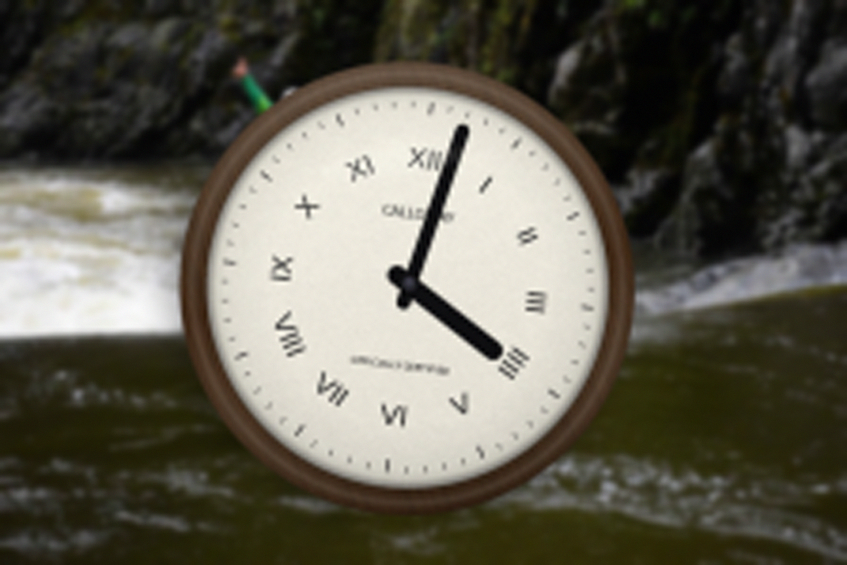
4:02
